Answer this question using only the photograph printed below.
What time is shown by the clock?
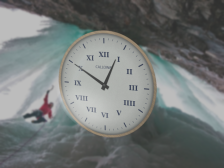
12:50
